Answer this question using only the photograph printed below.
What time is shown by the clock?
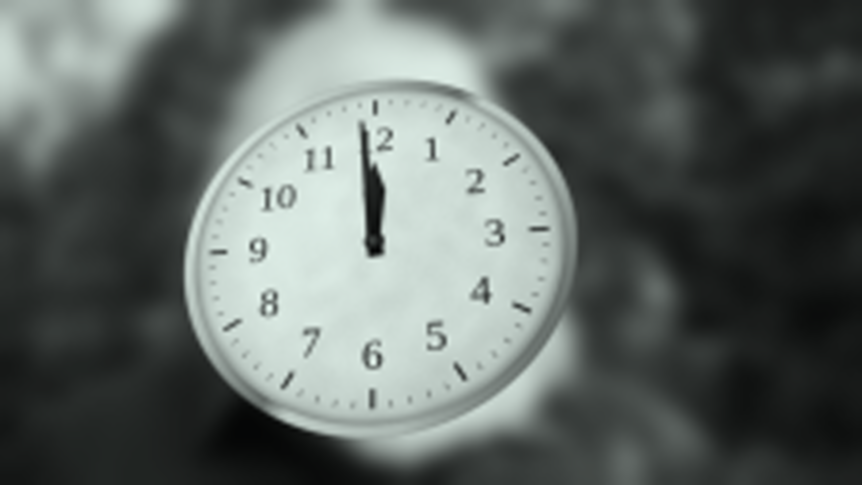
11:59
